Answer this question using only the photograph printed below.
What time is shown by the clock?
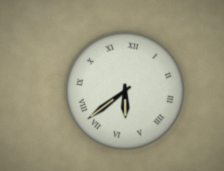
5:37
